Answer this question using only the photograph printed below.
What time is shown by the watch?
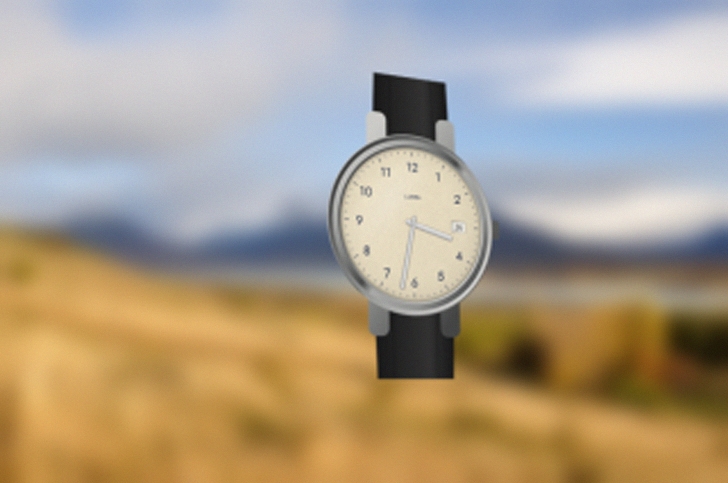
3:32
